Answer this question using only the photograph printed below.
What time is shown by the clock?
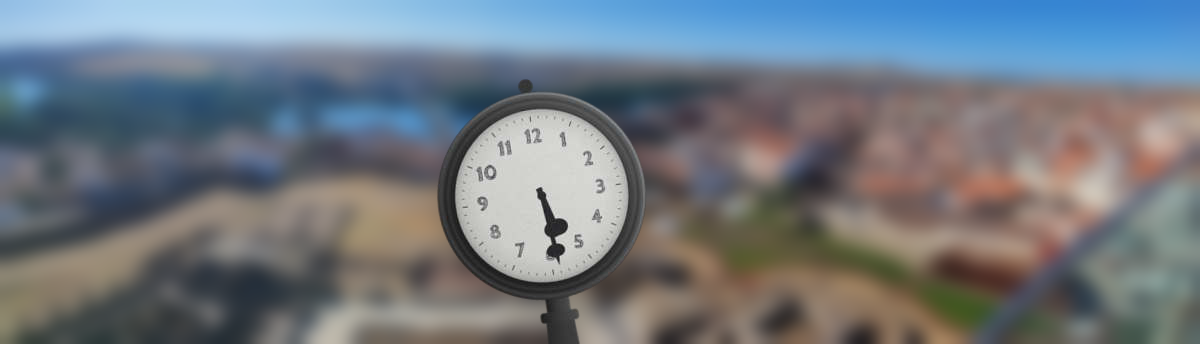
5:29
